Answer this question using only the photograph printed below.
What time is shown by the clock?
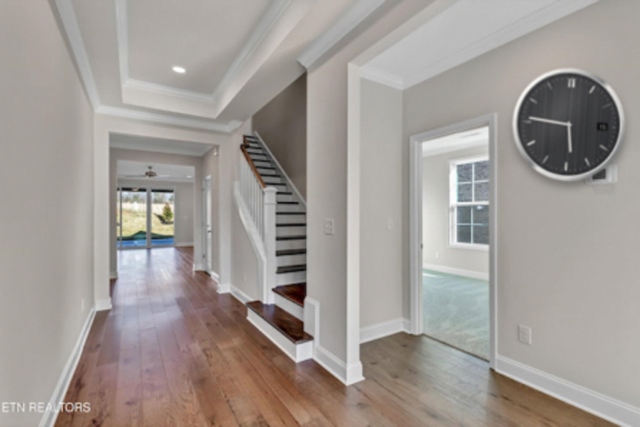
5:46
